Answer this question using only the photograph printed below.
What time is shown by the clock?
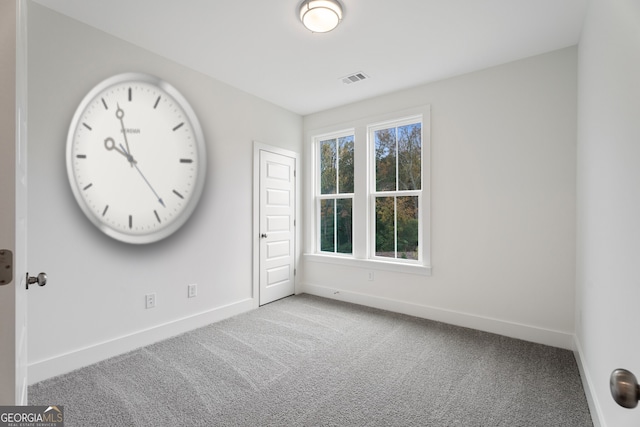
9:57:23
